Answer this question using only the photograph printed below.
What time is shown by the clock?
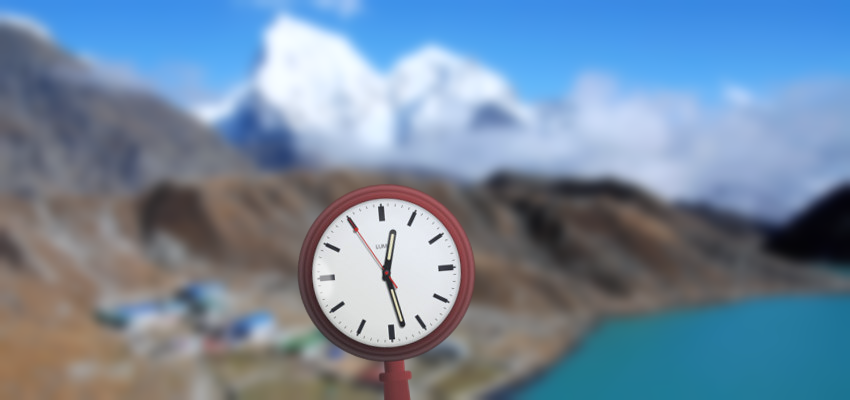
12:27:55
